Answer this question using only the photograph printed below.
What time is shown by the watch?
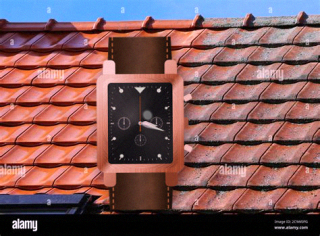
3:18
